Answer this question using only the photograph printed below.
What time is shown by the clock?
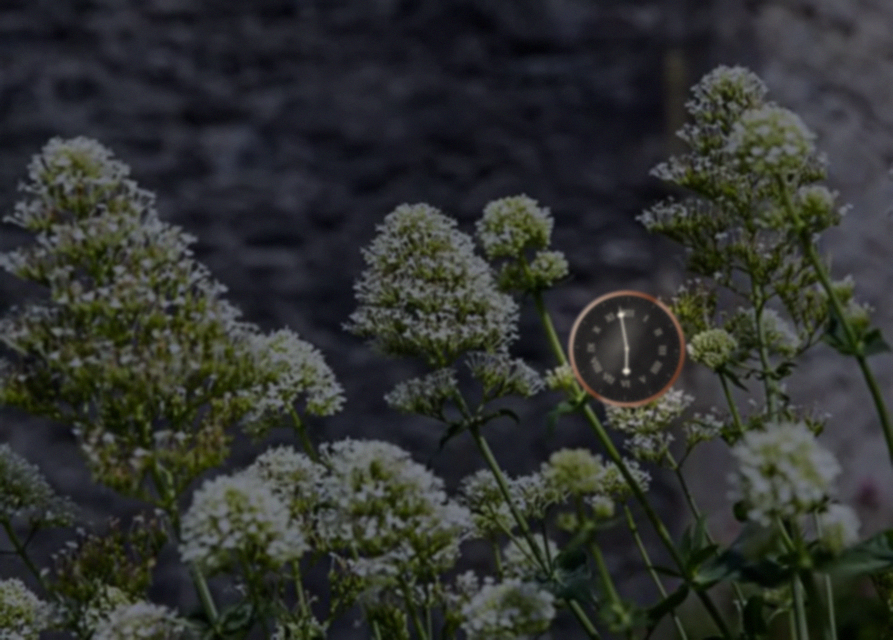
5:58
